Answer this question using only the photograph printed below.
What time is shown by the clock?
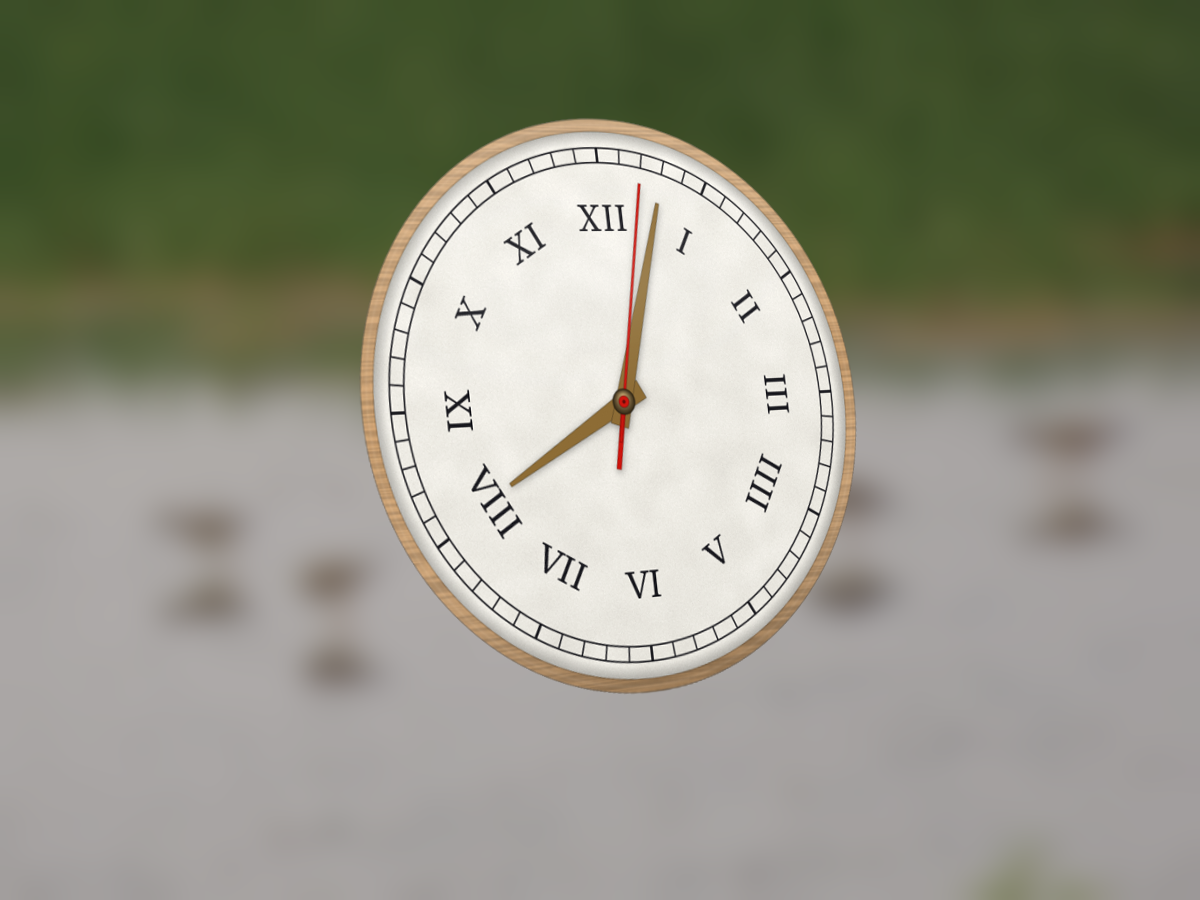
8:03:02
